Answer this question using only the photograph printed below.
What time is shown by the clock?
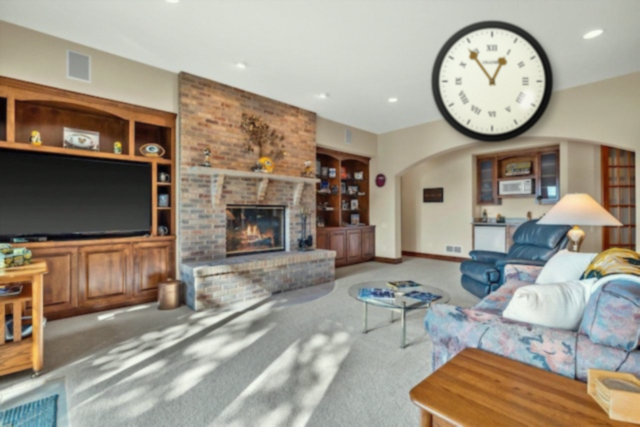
12:54
